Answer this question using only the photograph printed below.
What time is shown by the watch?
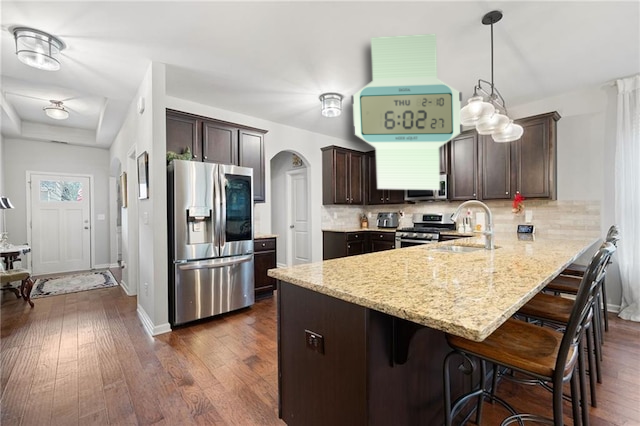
6:02:27
